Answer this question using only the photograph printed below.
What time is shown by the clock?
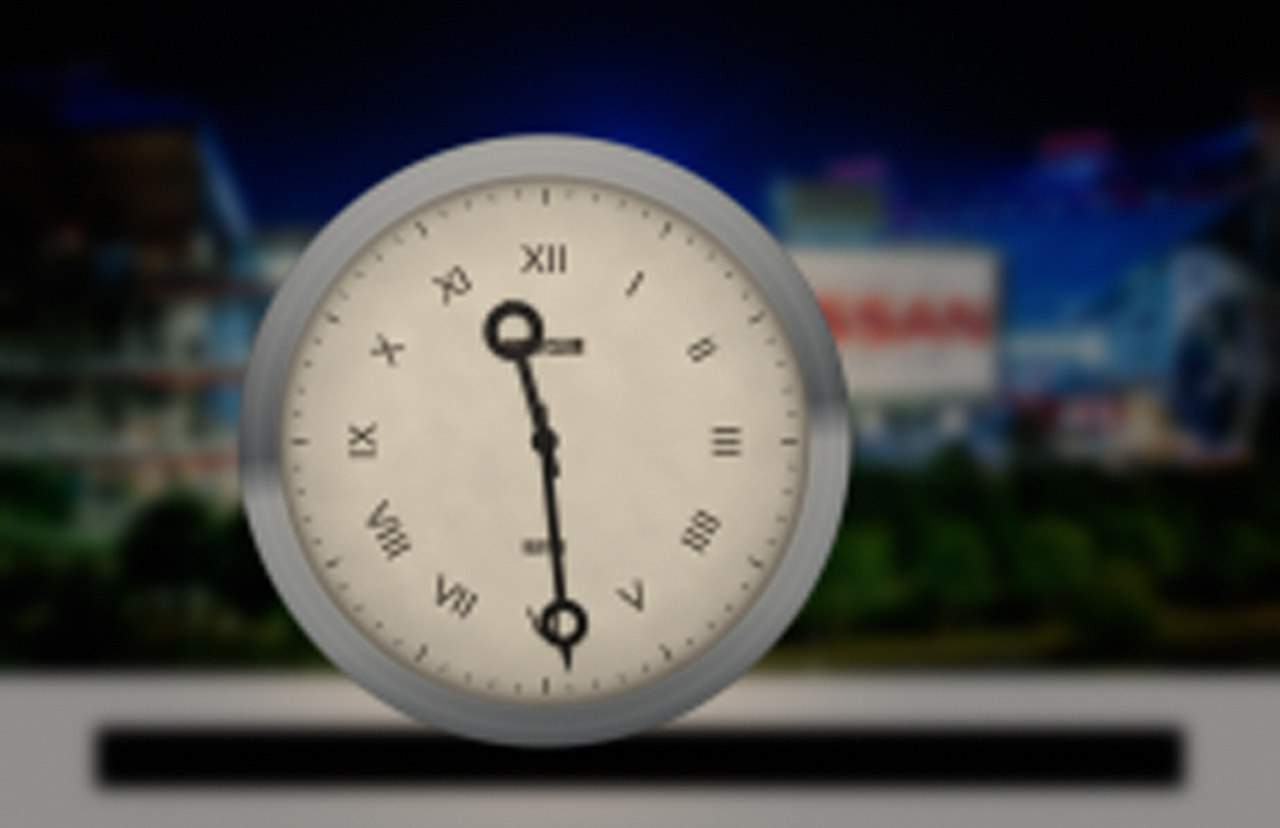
11:29
